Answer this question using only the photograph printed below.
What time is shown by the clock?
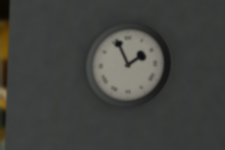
1:56
